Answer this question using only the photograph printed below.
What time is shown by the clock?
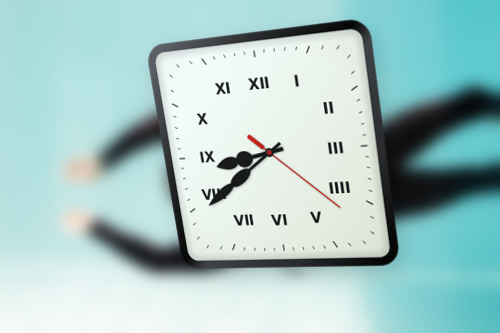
8:39:22
